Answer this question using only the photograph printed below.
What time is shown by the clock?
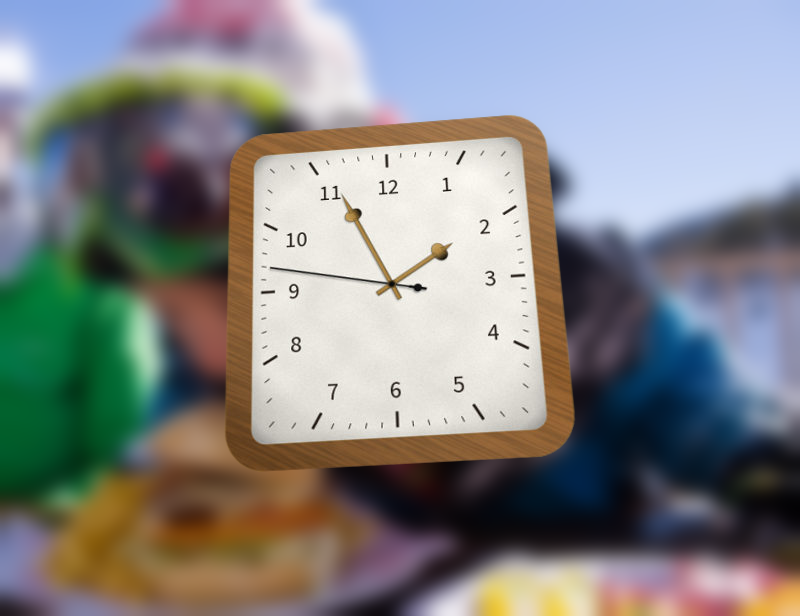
1:55:47
